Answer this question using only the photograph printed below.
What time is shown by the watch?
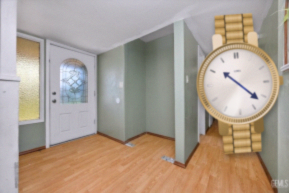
10:22
